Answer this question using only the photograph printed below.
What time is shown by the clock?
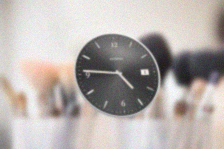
4:46
